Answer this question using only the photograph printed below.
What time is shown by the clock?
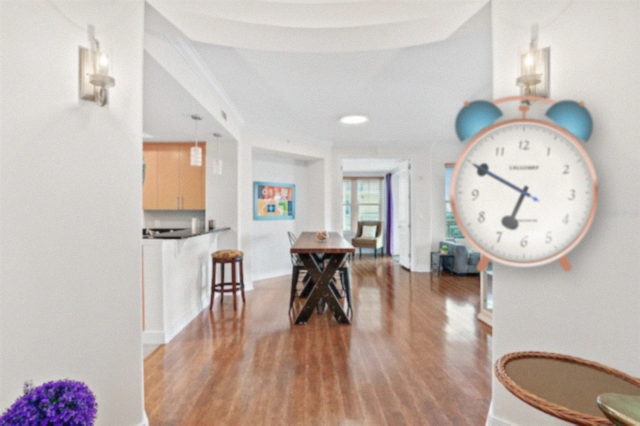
6:49:50
